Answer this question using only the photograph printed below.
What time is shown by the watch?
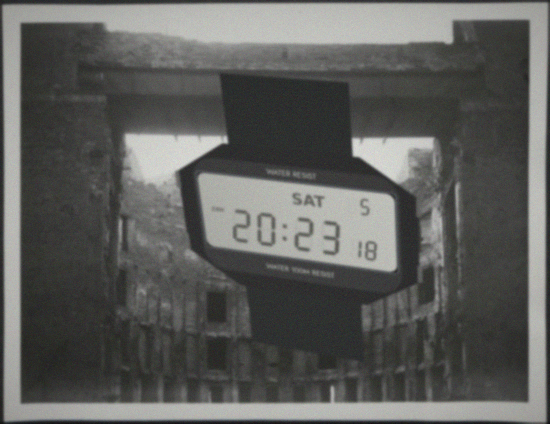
20:23:18
